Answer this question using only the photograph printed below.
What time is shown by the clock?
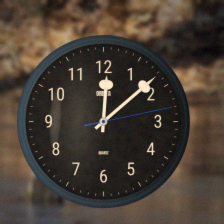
12:08:13
